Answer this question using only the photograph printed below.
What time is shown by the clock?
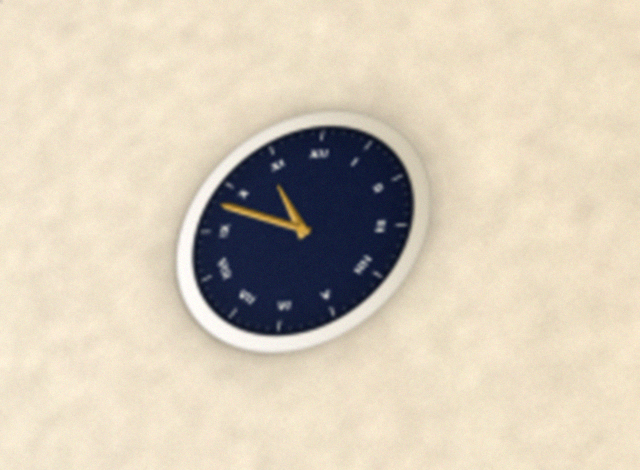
10:48
